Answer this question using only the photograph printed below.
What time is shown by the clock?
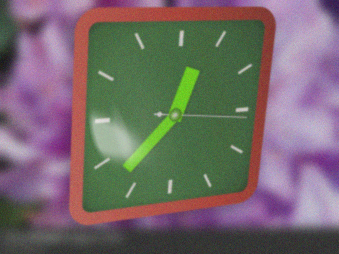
12:37:16
